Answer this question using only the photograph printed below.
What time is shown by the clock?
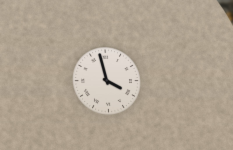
3:58
